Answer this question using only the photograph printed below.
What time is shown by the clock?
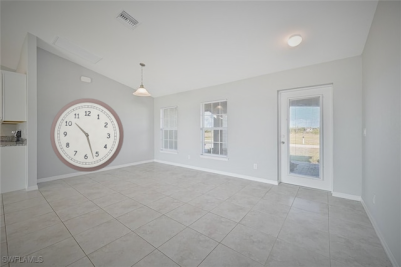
10:27
